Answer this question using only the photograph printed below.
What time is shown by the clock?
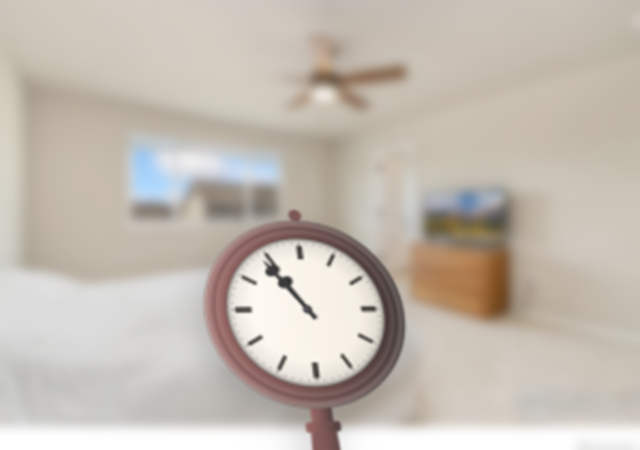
10:54
